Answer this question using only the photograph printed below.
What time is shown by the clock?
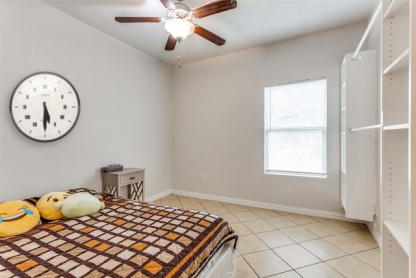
5:30
